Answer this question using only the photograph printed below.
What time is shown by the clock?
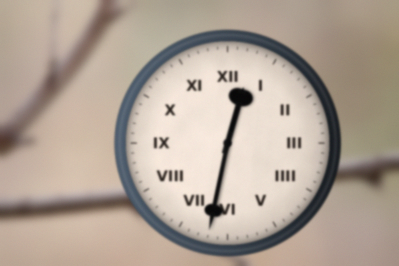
12:32
